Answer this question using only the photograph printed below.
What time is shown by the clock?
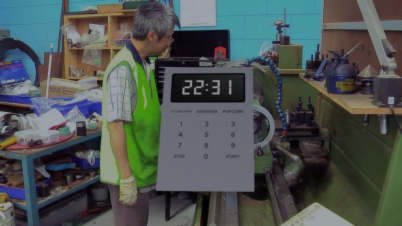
22:31
